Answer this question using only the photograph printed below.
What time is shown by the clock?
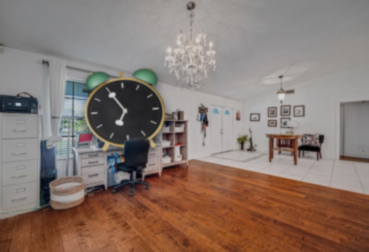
6:55
